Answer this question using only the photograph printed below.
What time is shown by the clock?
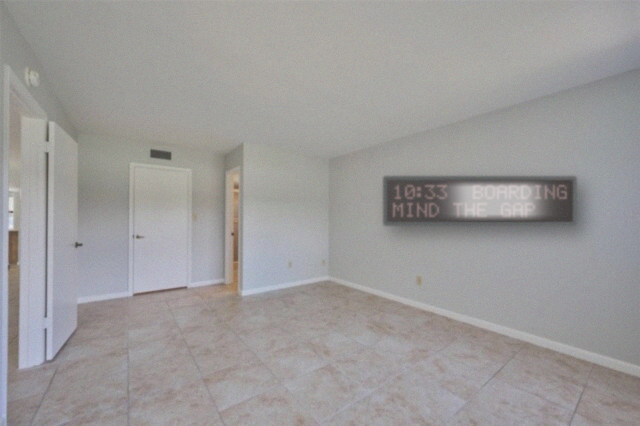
10:33
